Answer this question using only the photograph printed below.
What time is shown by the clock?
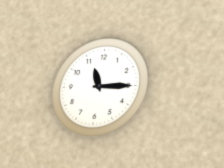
11:15
